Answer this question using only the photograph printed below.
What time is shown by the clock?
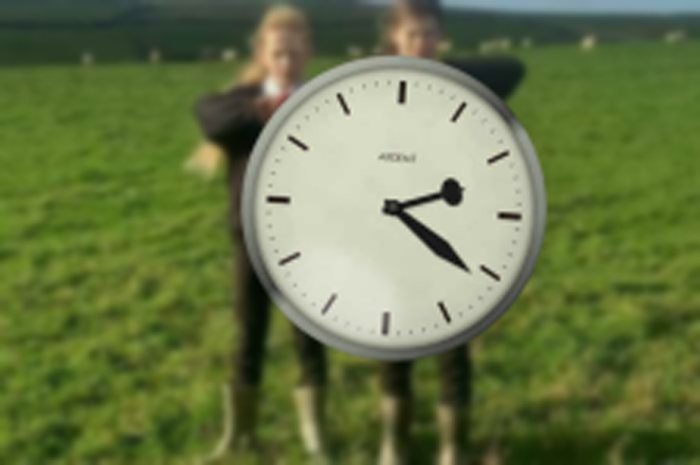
2:21
